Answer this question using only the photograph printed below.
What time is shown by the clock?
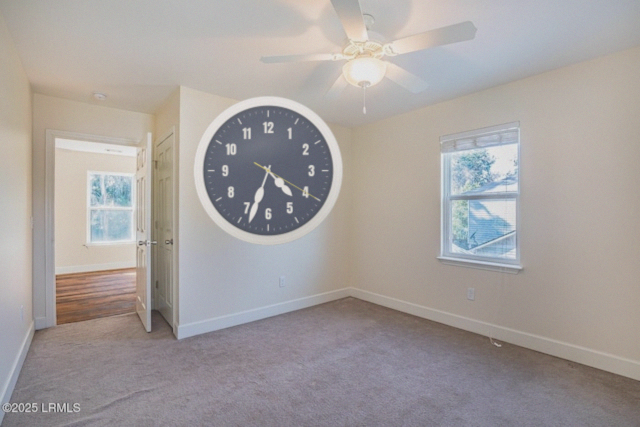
4:33:20
